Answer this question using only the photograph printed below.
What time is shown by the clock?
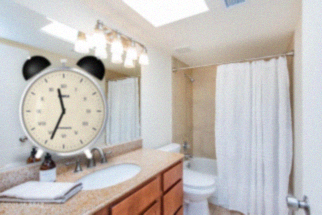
11:34
